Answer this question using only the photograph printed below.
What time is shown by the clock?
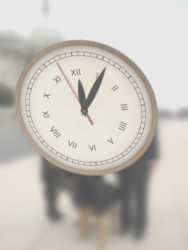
12:05:57
